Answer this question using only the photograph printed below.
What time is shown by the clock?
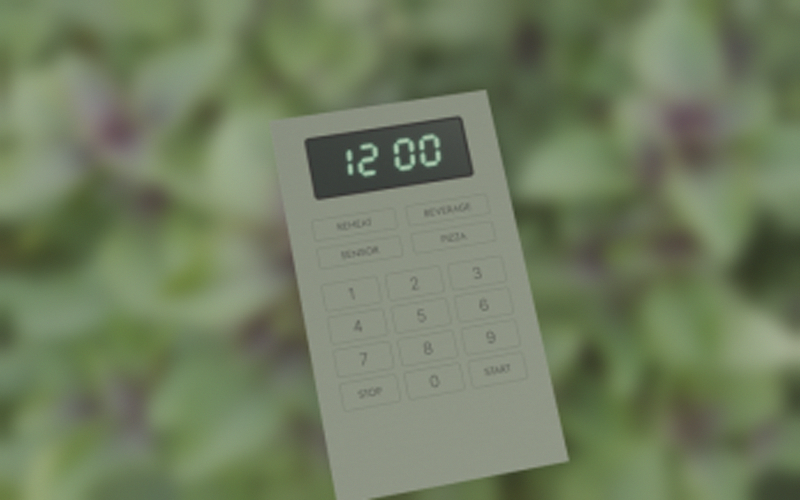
12:00
